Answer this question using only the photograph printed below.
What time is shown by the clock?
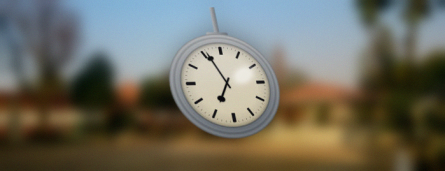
6:56
